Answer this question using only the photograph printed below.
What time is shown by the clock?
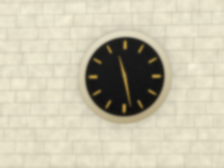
11:28
